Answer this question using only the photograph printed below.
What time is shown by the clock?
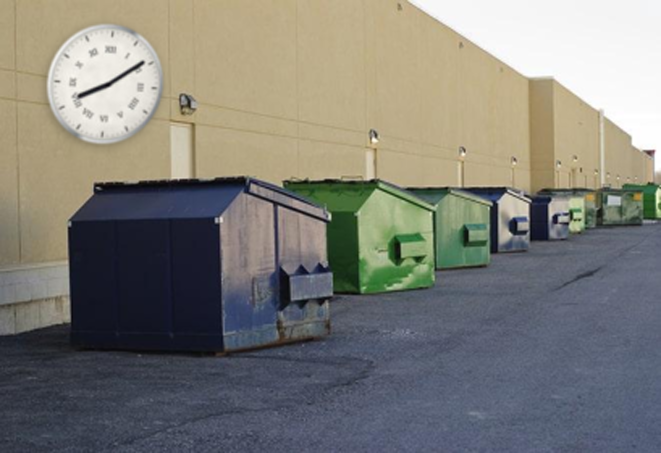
8:09
